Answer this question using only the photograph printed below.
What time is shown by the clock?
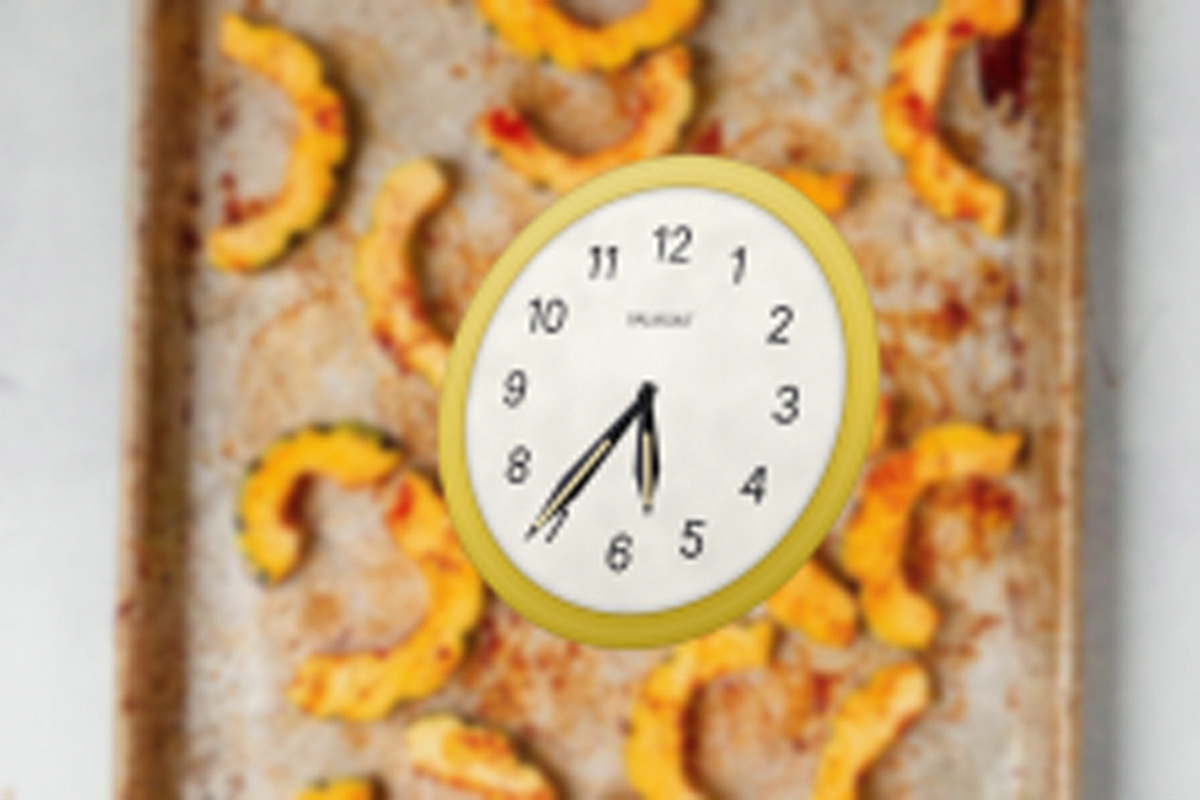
5:36
